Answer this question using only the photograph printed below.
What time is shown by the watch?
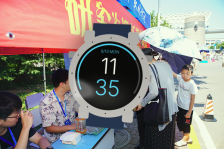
11:35
